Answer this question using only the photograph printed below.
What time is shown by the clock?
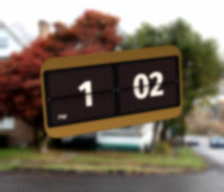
1:02
